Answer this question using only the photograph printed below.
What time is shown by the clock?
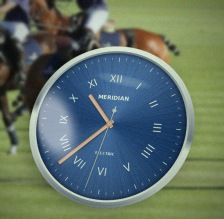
10:37:32
